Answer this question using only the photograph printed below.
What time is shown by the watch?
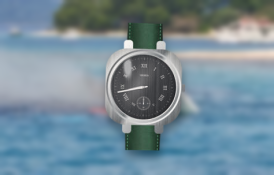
8:43
